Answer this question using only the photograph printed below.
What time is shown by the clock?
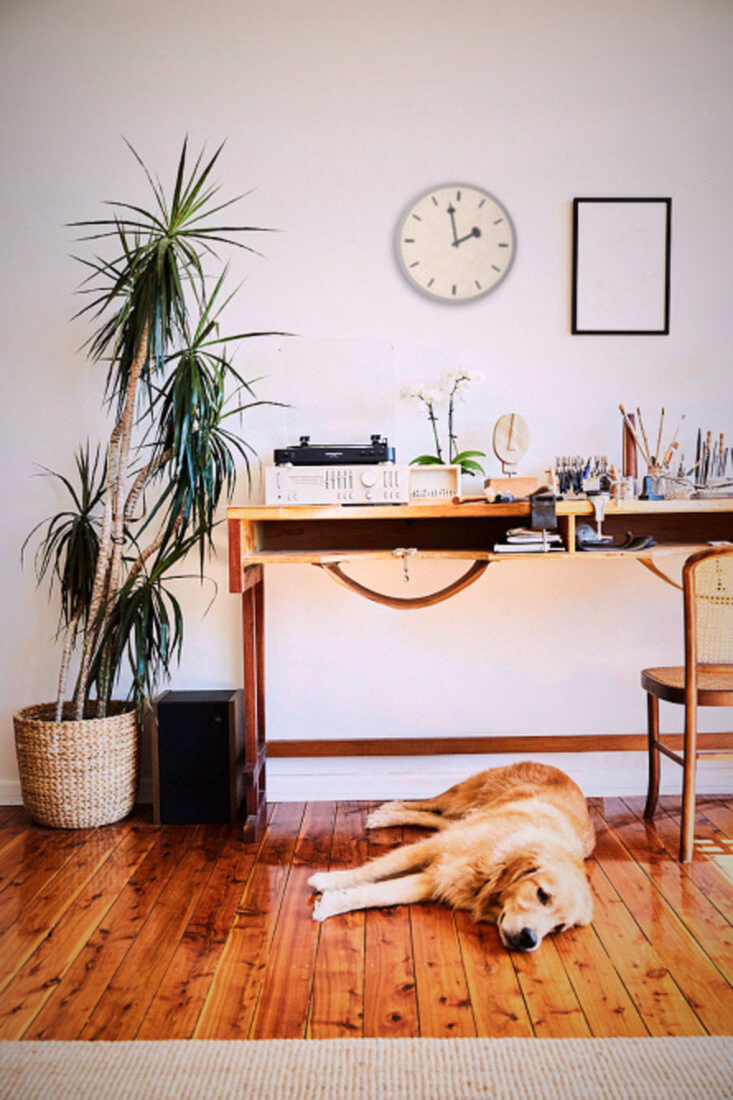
1:58
